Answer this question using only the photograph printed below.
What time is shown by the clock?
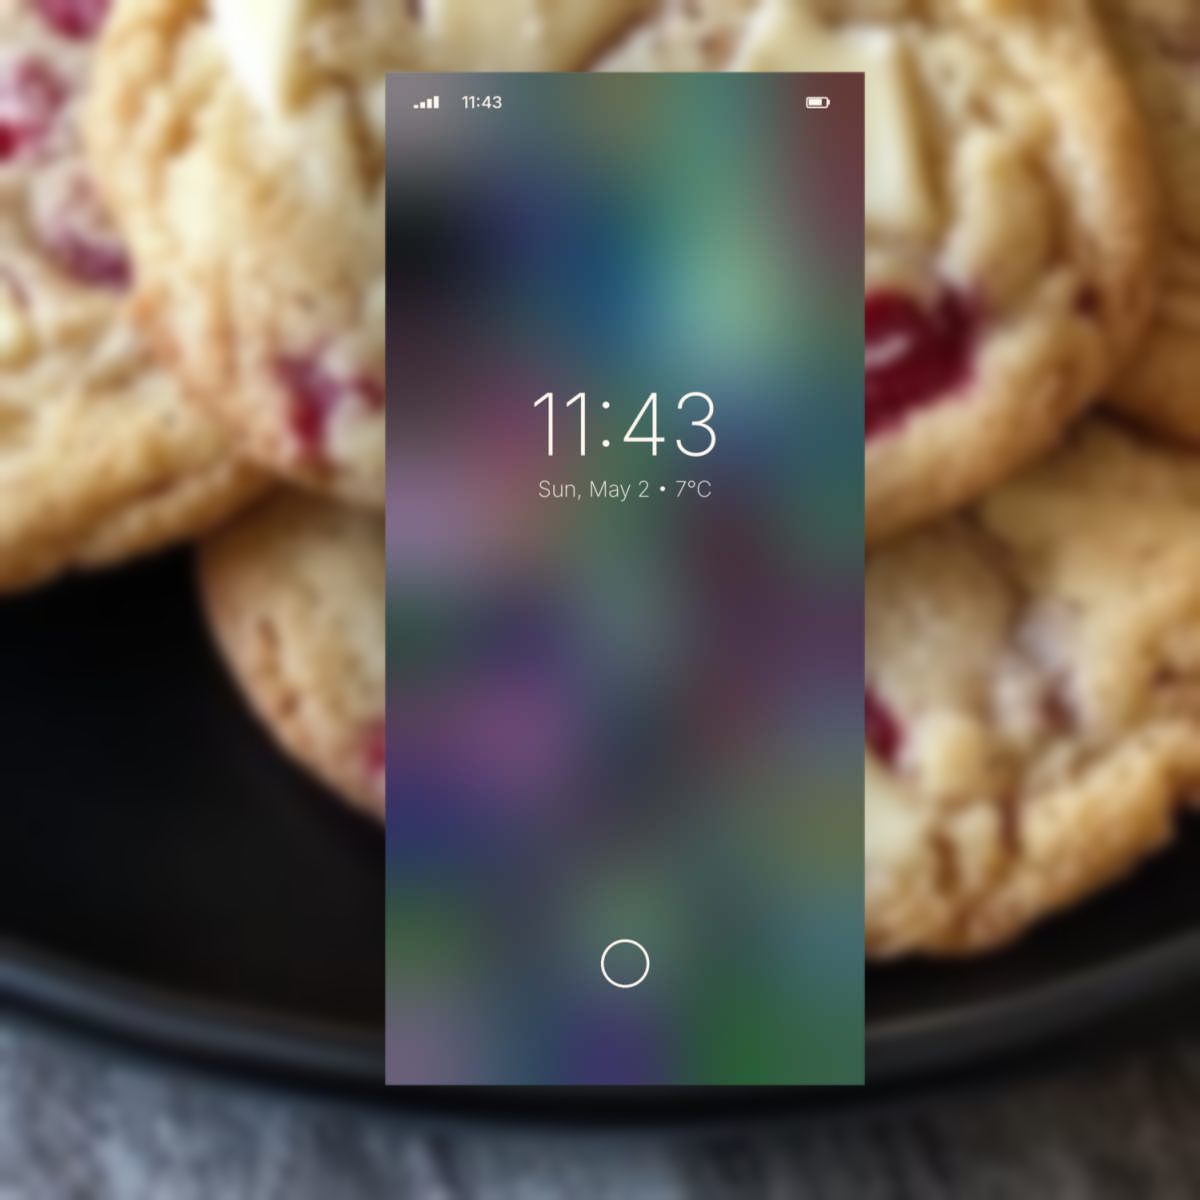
11:43
